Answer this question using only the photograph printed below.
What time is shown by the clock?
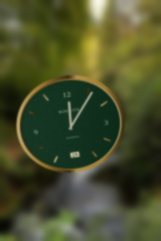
12:06
